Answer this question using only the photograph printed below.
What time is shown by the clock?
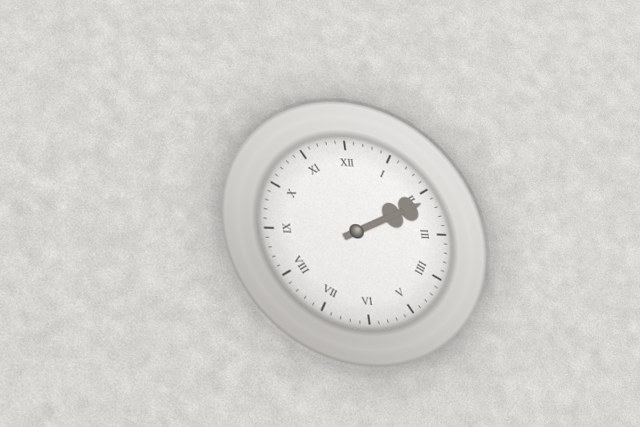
2:11
